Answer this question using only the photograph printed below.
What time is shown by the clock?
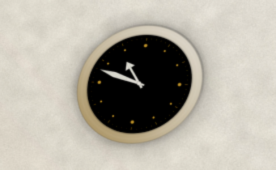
10:48
